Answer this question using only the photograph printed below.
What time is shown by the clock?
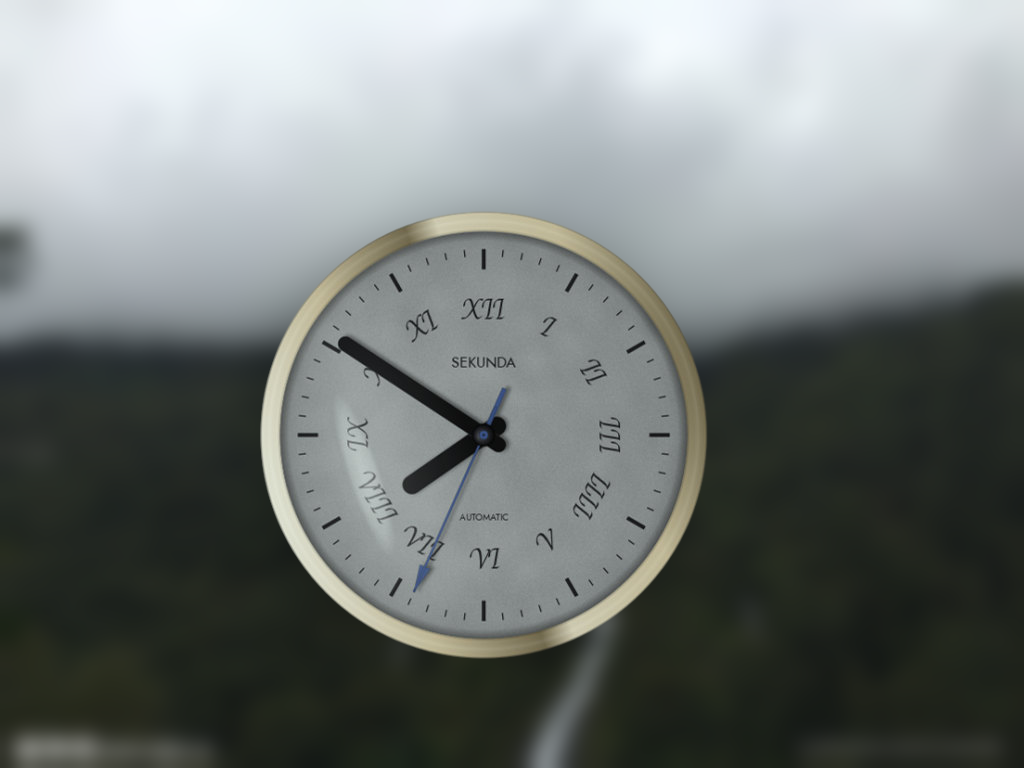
7:50:34
